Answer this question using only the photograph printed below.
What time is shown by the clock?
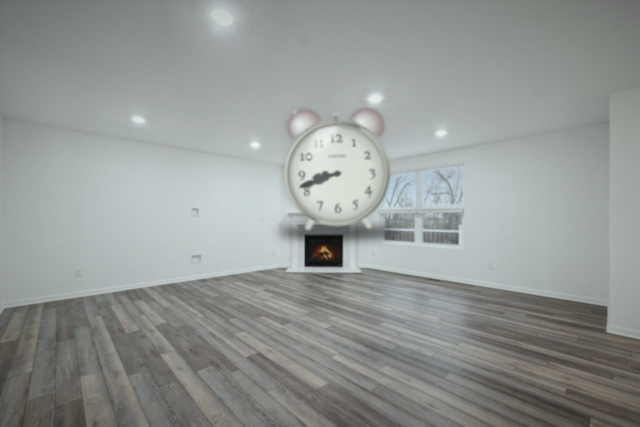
8:42
